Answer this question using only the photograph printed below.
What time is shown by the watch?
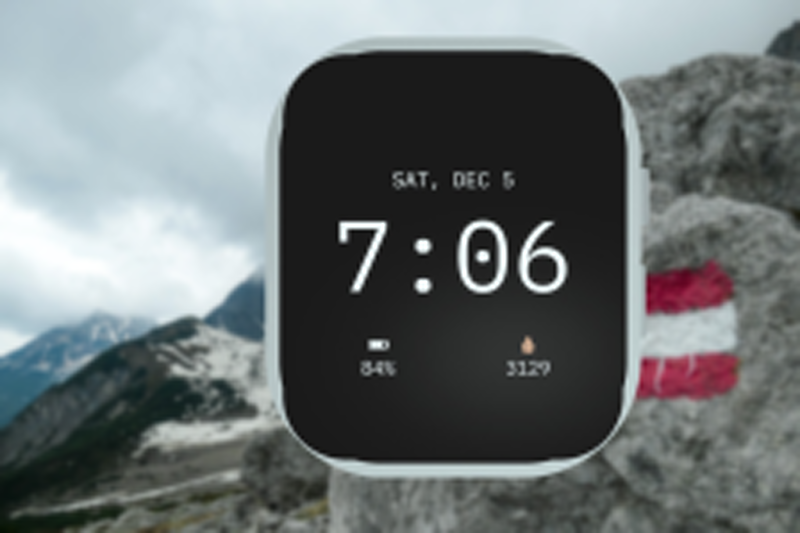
7:06
